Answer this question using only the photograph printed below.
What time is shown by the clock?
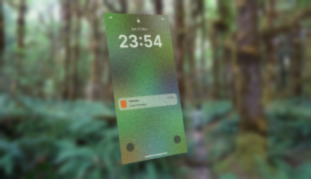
23:54
